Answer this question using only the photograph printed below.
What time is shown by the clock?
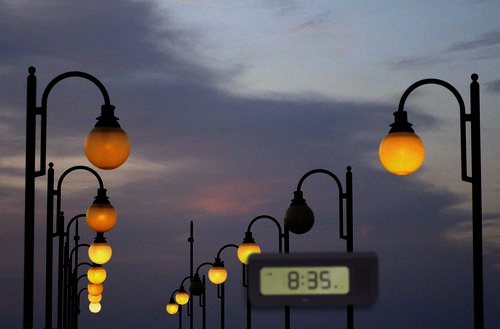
8:35
